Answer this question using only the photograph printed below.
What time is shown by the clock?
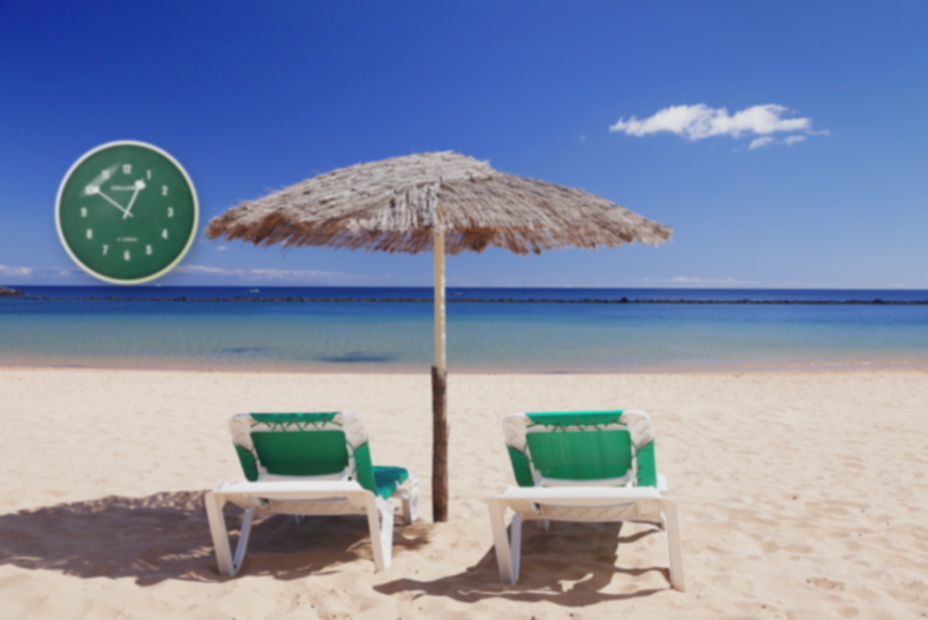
12:51
